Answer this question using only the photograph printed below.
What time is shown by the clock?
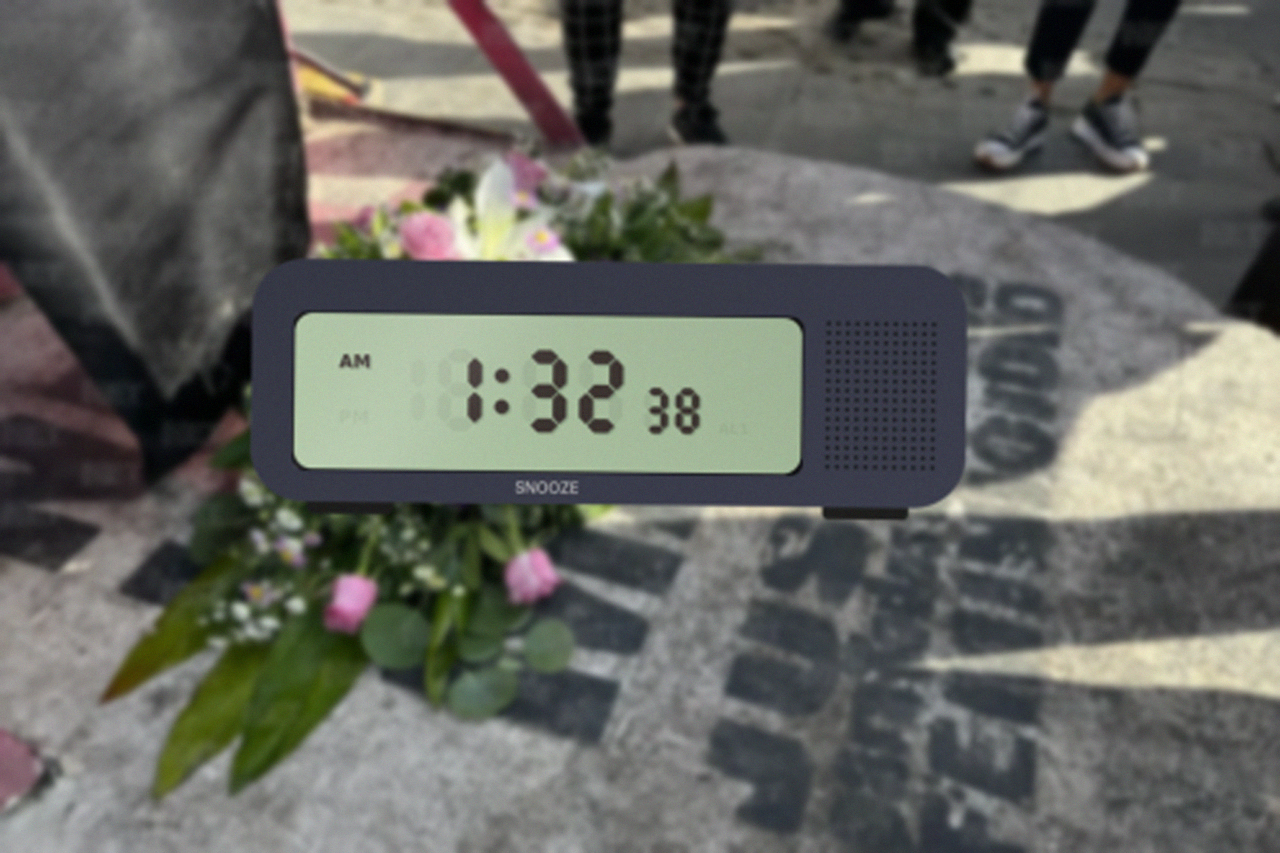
1:32:38
